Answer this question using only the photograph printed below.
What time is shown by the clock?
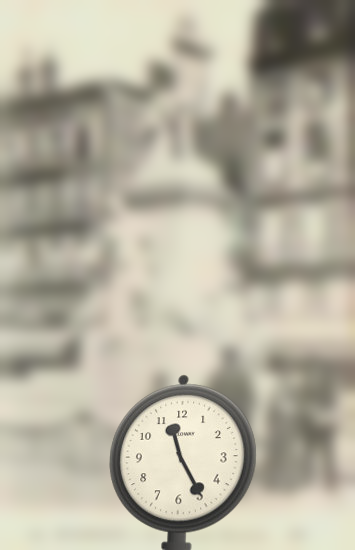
11:25
